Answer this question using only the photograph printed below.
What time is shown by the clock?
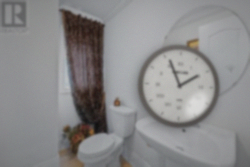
1:56
